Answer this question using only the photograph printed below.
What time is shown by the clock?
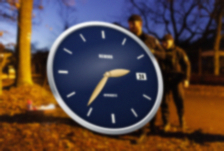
2:36
